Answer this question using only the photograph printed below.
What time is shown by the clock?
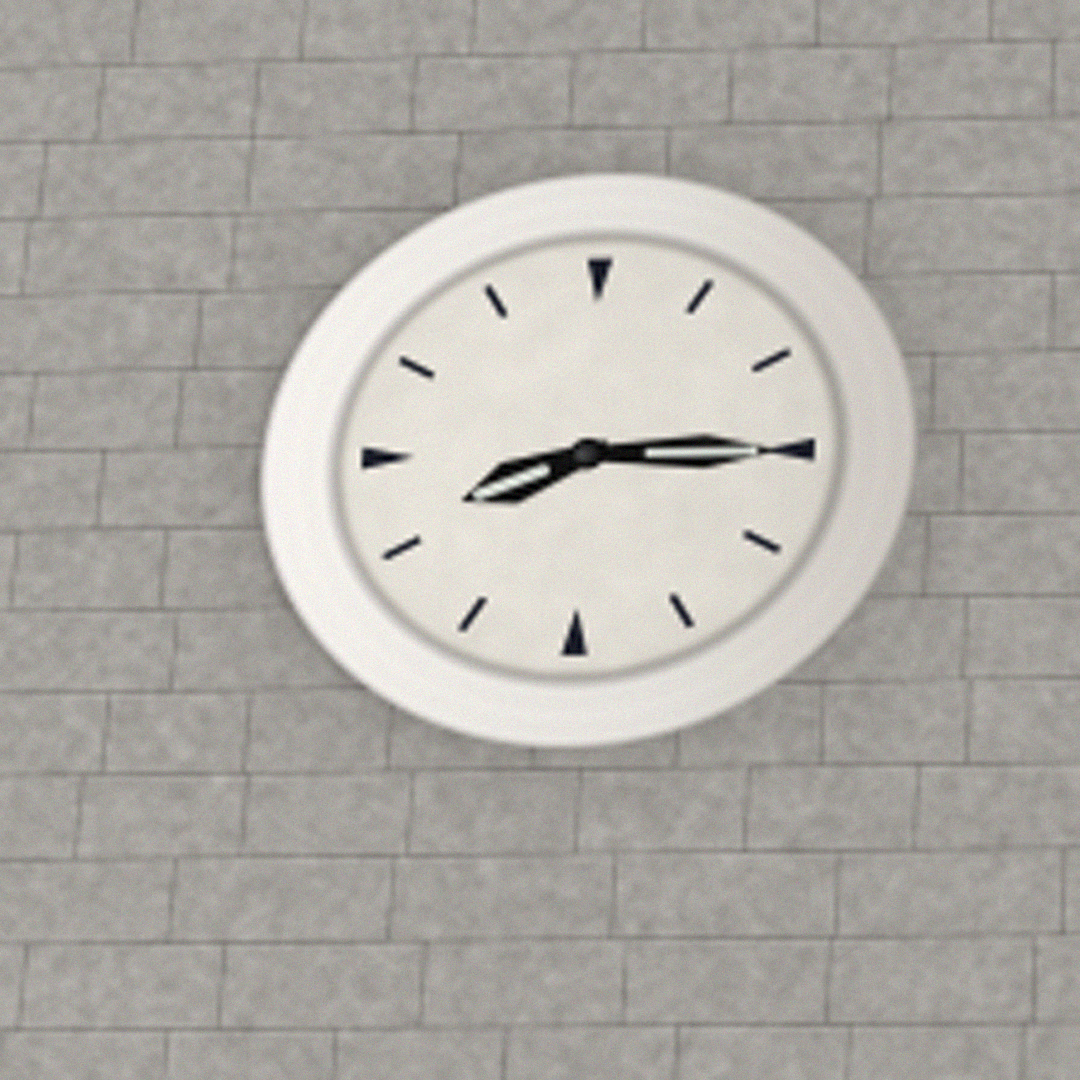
8:15
